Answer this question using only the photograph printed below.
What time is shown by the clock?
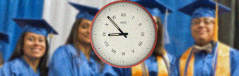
8:53
